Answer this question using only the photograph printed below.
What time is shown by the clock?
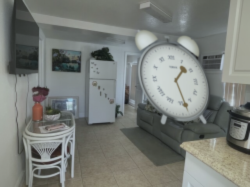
1:28
